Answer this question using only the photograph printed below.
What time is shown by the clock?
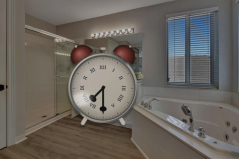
7:30
